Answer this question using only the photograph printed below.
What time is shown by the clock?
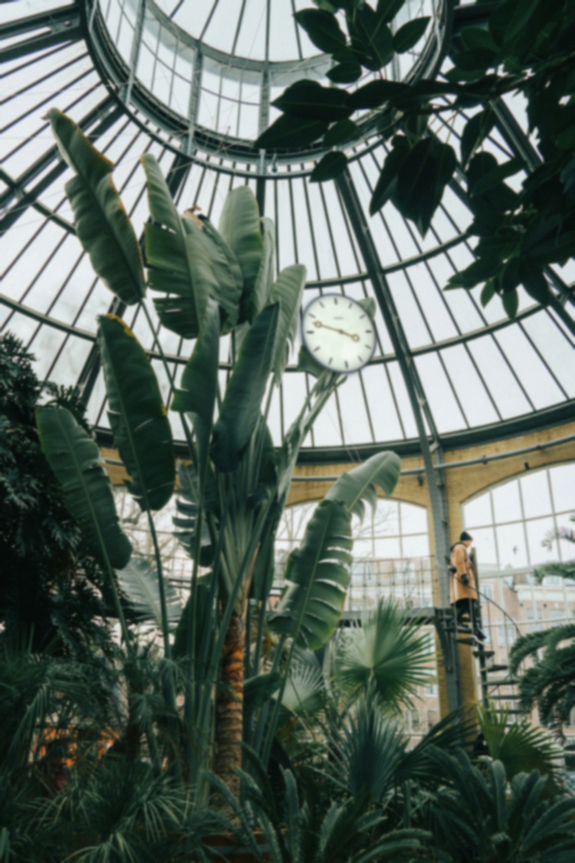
3:48
